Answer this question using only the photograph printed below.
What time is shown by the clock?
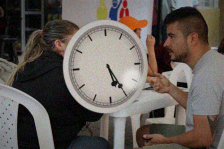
5:25
